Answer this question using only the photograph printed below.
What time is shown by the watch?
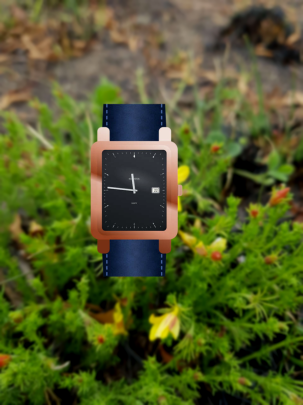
11:46
